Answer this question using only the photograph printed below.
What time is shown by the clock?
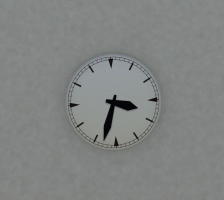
3:33
